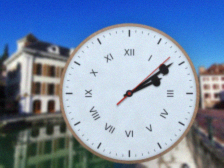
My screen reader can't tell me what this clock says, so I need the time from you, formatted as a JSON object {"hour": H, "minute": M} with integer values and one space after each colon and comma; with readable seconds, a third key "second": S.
{"hour": 2, "minute": 9, "second": 8}
